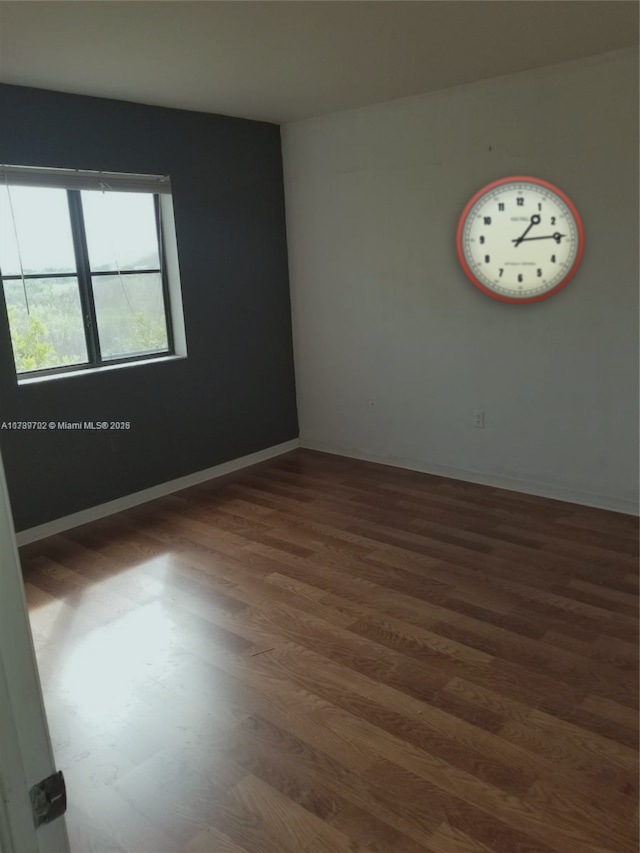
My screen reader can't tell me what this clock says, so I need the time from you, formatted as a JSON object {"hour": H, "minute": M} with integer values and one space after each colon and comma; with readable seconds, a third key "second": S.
{"hour": 1, "minute": 14}
